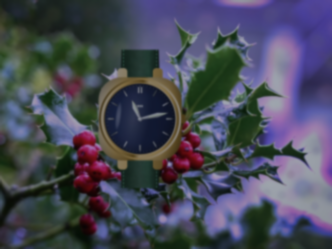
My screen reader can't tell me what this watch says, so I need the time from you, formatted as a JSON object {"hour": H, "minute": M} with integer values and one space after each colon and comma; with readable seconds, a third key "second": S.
{"hour": 11, "minute": 13}
